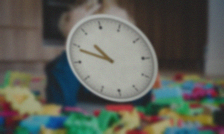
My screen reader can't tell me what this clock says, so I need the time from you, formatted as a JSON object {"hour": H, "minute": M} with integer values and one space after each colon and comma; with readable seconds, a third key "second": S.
{"hour": 10, "minute": 49}
